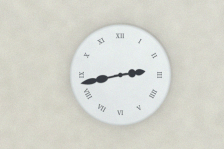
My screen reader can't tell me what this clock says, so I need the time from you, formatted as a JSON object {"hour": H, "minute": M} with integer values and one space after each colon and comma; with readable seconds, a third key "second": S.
{"hour": 2, "minute": 43}
